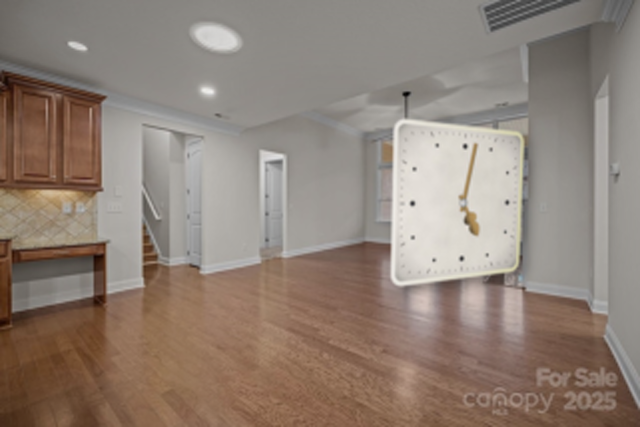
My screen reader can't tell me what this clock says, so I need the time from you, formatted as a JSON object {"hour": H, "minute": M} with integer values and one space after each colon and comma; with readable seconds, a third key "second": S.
{"hour": 5, "minute": 2}
